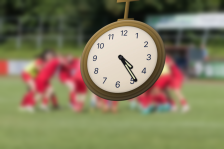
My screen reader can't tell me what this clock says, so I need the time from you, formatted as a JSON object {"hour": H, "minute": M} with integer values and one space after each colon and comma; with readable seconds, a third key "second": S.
{"hour": 4, "minute": 24}
